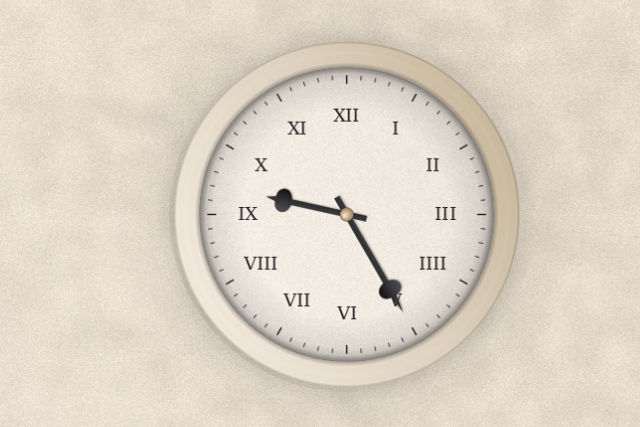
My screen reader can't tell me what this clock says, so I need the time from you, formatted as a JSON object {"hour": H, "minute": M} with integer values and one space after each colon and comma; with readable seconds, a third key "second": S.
{"hour": 9, "minute": 25}
